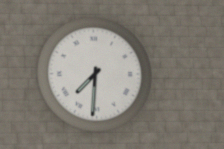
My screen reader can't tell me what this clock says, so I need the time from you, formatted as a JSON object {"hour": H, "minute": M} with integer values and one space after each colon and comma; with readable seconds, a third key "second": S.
{"hour": 7, "minute": 31}
